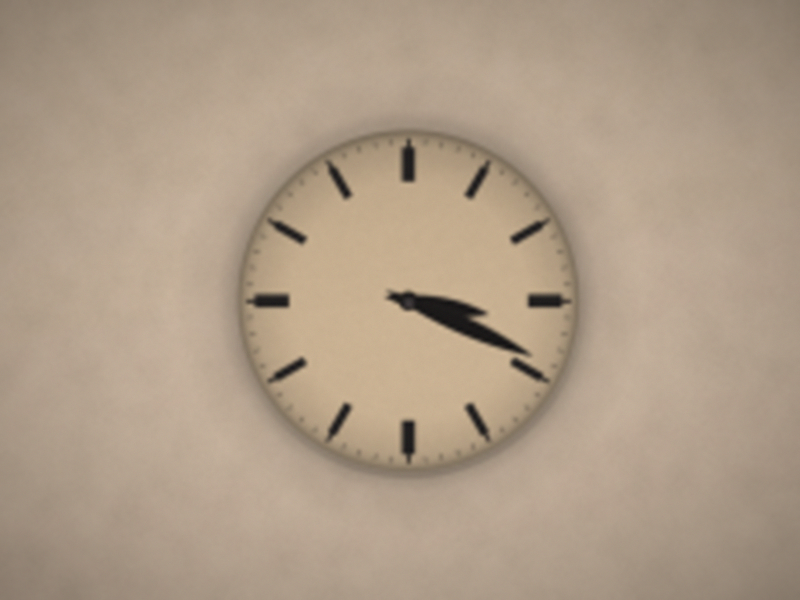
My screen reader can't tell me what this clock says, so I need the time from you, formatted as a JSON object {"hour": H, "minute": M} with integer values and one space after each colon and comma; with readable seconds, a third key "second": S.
{"hour": 3, "minute": 19}
